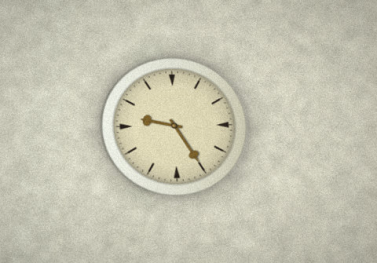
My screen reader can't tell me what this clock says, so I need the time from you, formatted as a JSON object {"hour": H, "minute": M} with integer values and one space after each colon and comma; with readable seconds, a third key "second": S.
{"hour": 9, "minute": 25}
